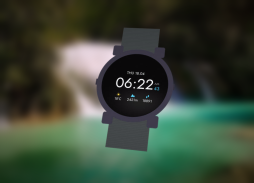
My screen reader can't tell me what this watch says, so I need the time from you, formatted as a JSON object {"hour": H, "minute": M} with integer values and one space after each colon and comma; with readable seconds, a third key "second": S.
{"hour": 6, "minute": 22}
